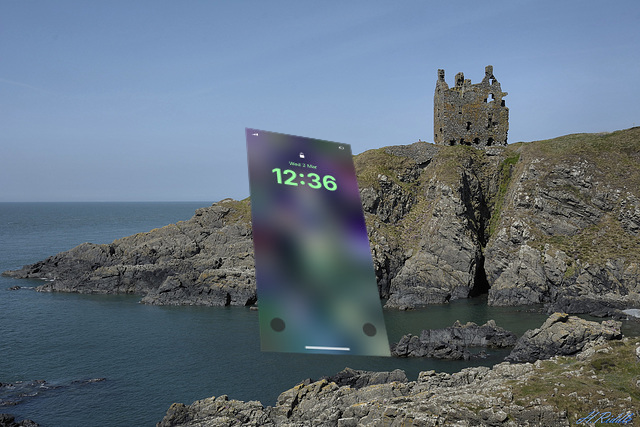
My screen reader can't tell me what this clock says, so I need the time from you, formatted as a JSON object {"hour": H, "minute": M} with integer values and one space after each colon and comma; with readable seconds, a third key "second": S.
{"hour": 12, "minute": 36}
